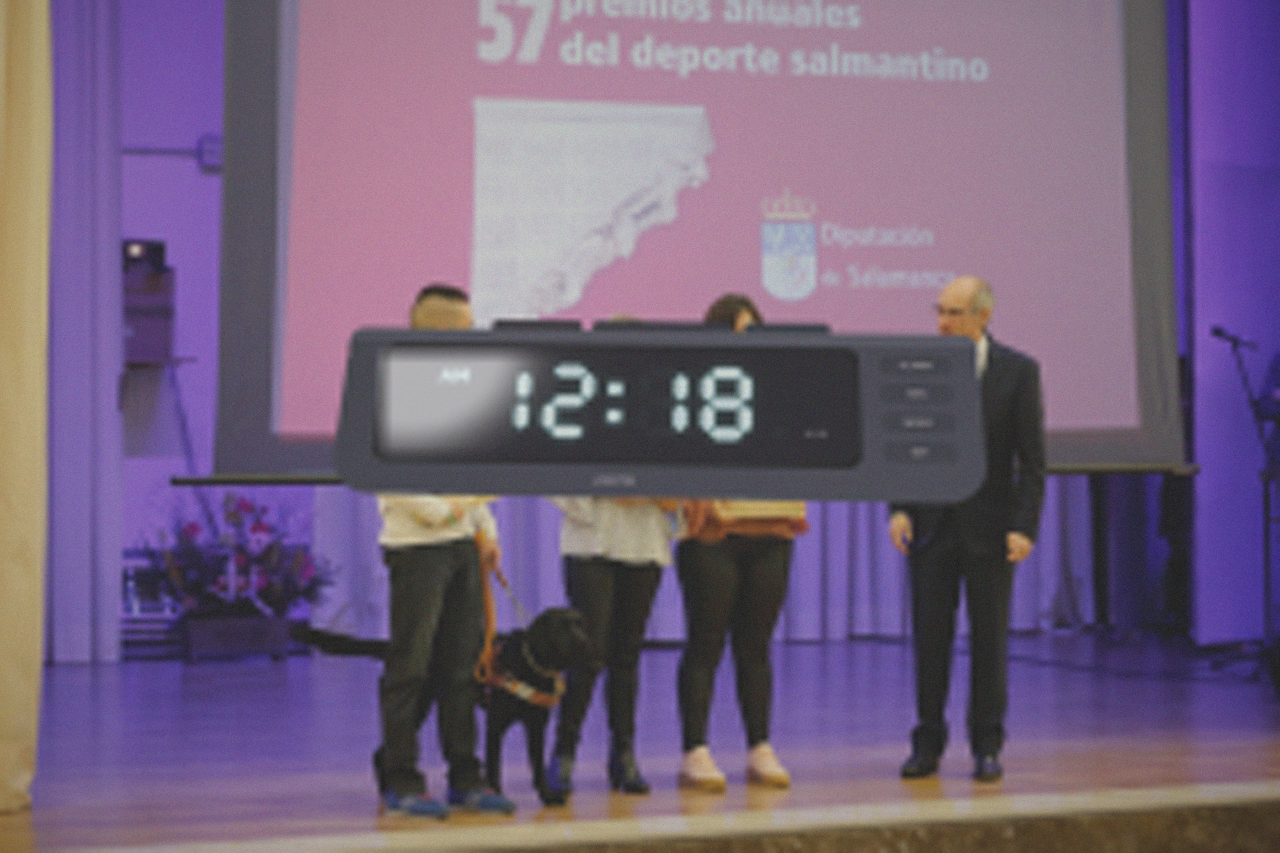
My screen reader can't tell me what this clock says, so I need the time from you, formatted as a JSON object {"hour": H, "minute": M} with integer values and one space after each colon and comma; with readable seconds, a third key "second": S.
{"hour": 12, "minute": 18}
